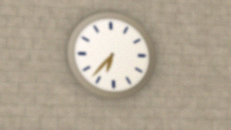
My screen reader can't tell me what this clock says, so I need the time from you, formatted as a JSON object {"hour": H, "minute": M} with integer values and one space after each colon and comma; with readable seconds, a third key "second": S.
{"hour": 6, "minute": 37}
